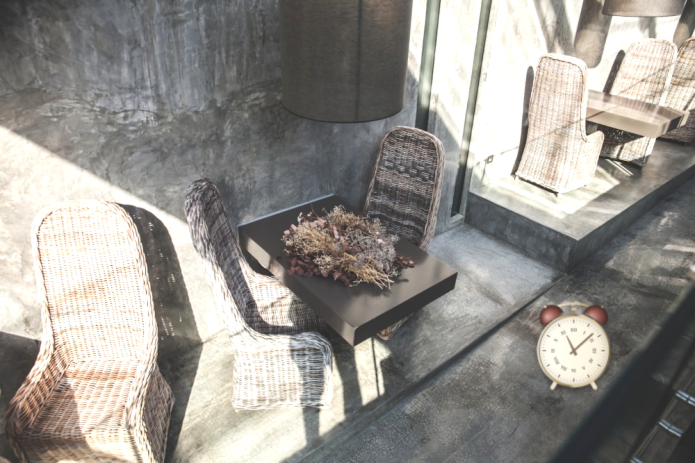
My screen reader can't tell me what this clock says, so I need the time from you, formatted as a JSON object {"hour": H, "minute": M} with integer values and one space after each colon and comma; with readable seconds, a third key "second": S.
{"hour": 11, "minute": 8}
